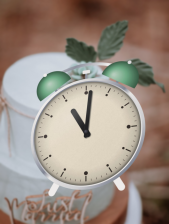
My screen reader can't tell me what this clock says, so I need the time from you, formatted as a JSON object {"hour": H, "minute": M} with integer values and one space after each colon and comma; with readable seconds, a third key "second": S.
{"hour": 11, "minute": 1}
